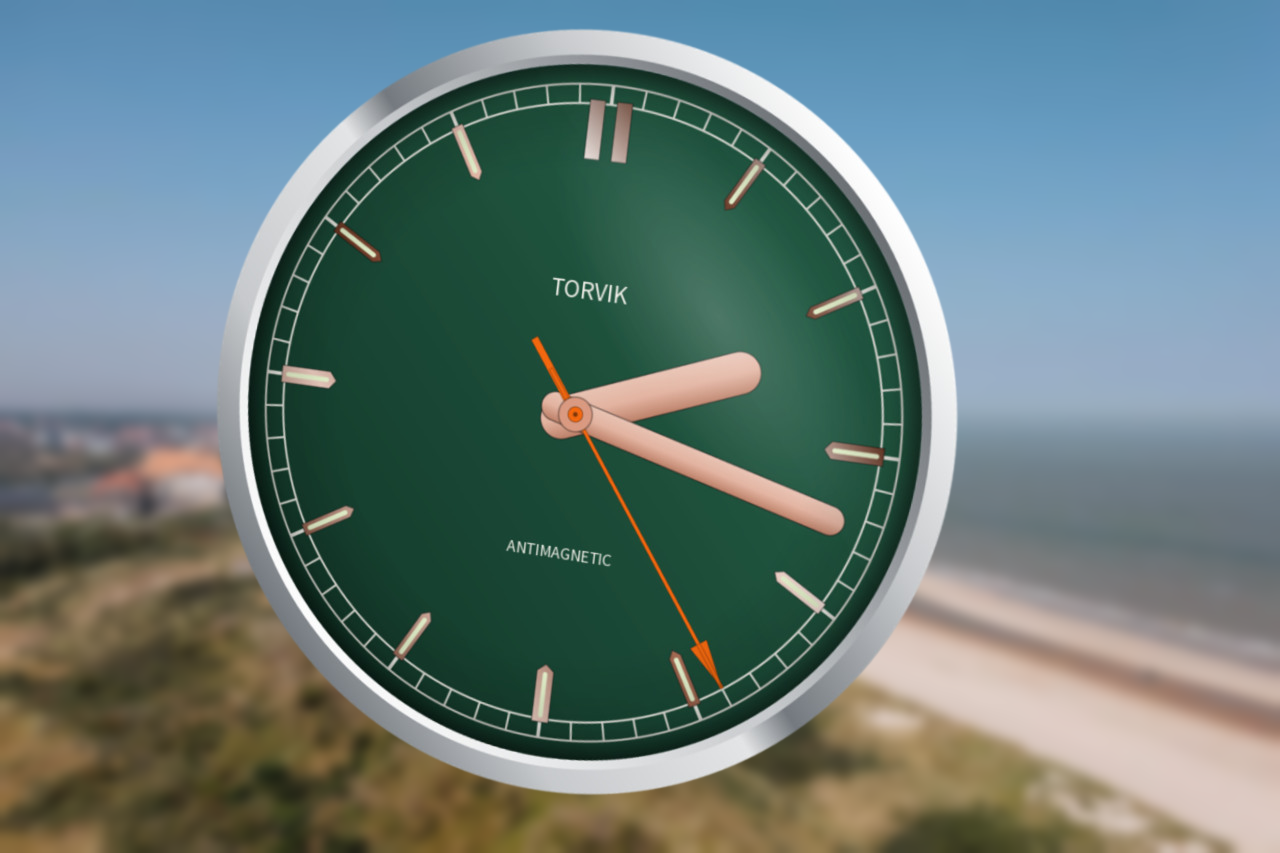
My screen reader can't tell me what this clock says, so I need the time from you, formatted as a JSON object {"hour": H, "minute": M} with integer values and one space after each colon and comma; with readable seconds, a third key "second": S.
{"hour": 2, "minute": 17, "second": 24}
